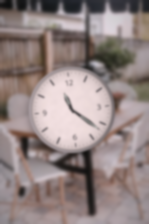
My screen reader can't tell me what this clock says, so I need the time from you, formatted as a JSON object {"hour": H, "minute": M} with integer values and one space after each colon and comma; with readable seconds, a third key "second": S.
{"hour": 11, "minute": 22}
